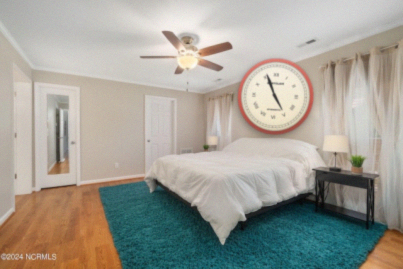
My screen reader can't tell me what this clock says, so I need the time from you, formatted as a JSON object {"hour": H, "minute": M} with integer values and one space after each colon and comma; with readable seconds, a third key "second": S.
{"hour": 4, "minute": 56}
